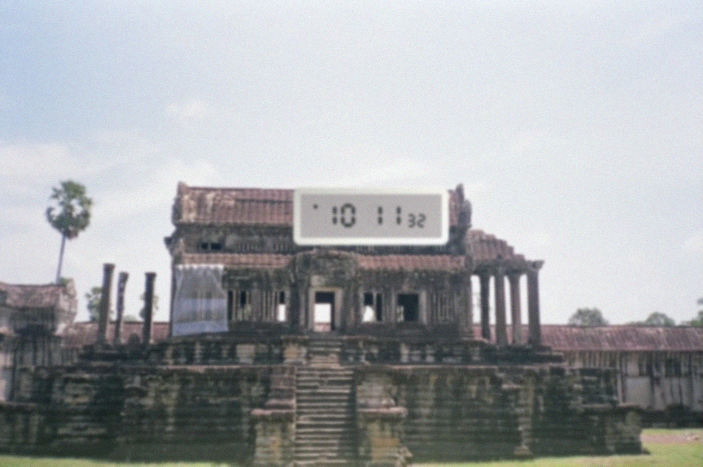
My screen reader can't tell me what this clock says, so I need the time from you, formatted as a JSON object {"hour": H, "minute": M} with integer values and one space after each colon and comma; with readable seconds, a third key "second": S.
{"hour": 10, "minute": 11, "second": 32}
